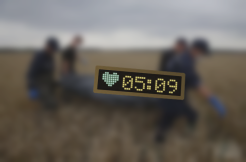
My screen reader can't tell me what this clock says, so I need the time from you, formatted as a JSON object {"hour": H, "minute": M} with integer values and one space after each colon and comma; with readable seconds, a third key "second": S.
{"hour": 5, "minute": 9}
